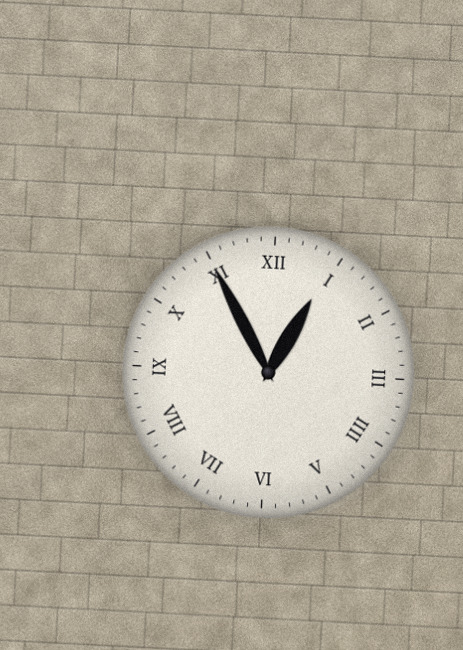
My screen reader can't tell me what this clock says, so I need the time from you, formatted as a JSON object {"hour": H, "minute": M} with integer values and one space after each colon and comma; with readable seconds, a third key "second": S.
{"hour": 12, "minute": 55}
